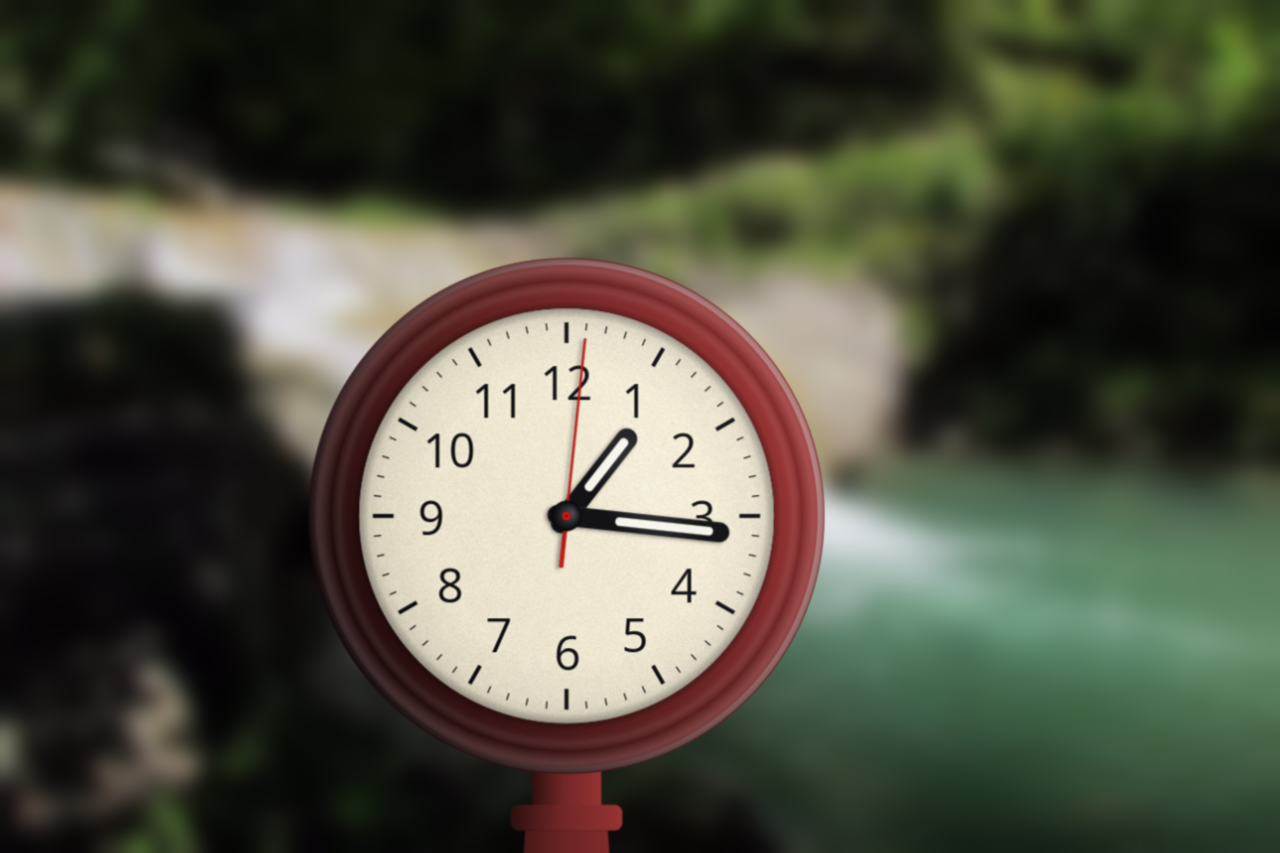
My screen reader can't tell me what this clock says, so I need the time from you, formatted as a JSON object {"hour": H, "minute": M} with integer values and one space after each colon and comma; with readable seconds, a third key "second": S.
{"hour": 1, "minute": 16, "second": 1}
